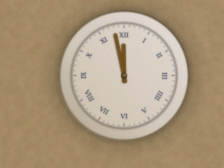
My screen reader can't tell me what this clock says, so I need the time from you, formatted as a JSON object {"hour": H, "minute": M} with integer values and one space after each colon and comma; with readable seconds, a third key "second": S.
{"hour": 11, "minute": 58}
